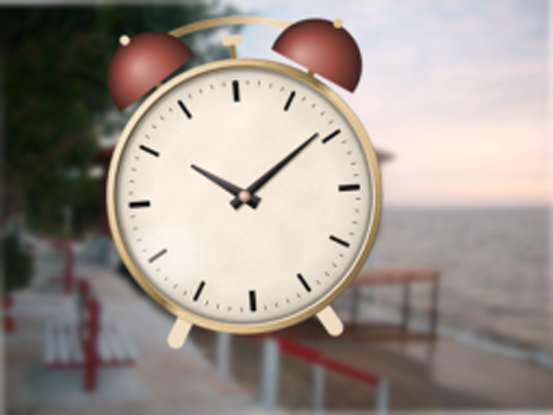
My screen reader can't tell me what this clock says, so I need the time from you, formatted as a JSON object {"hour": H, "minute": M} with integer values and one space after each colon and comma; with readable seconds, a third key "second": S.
{"hour": 10, "minute": 9}
